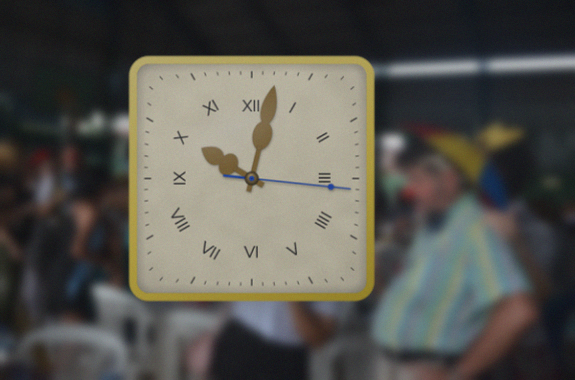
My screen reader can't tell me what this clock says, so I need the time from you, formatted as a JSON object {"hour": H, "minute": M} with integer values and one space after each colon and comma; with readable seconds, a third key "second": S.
{"hour": 10, "minute": 2, "second": 16}
